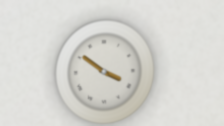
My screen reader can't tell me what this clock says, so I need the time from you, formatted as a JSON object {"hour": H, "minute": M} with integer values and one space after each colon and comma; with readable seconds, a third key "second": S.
{"hour": 3, "minute": 51}
